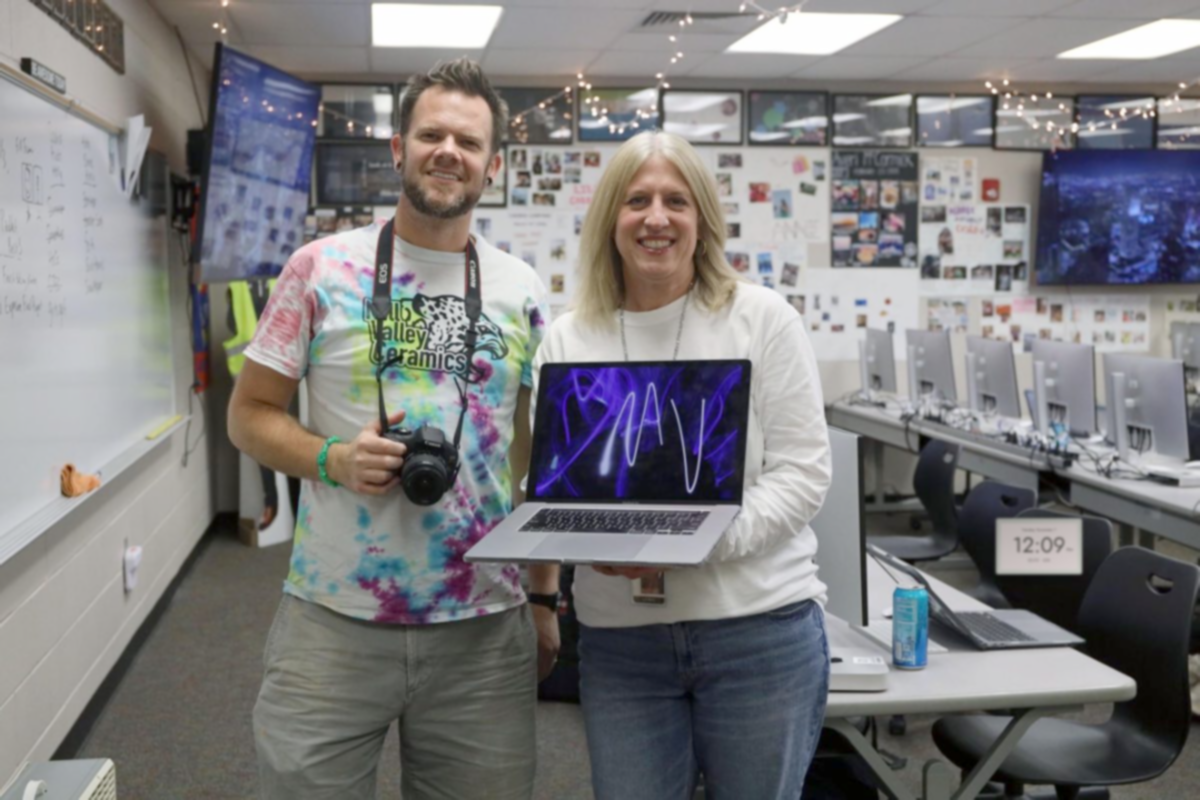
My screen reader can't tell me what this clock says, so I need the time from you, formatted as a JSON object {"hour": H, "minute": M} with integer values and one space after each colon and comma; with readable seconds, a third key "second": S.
{"hour": 12, "minute": 9}
